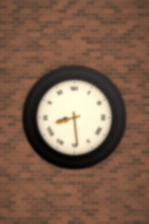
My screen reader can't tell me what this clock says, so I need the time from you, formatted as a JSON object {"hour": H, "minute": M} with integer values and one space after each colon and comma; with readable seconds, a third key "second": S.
{"hour": 8, "minute": 29}
